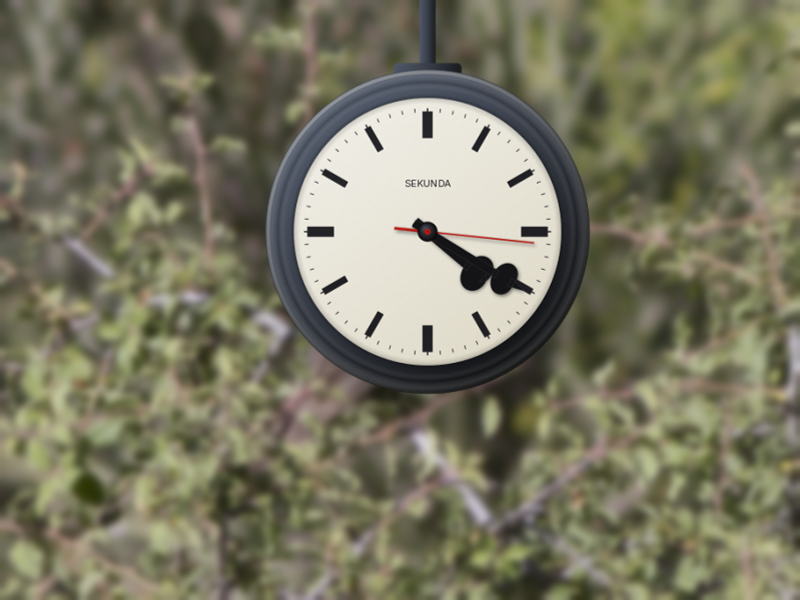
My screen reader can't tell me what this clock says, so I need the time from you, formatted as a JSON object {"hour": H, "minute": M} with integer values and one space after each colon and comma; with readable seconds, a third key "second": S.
{"hour": 4, "minute": 20, "second": 16}
